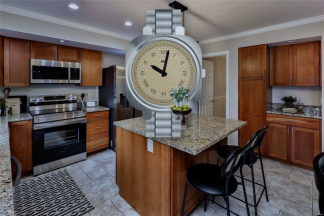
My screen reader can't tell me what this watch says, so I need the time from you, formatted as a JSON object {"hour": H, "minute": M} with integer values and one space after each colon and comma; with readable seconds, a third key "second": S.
{"hour": 10, "minute": 2}
